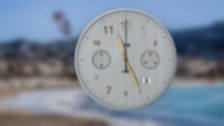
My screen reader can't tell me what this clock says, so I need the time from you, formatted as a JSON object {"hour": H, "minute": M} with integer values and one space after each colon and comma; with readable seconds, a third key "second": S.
{"hour": 11, "minute": 26}
